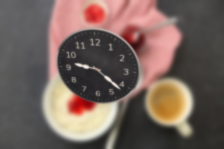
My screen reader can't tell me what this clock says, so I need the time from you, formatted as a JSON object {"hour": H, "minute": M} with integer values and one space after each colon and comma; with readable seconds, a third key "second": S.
{"hour": 9, "minute": 22}
